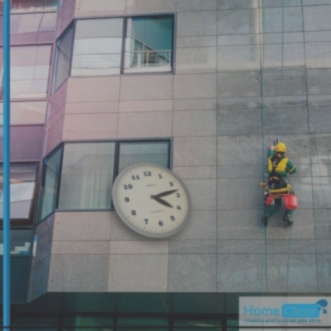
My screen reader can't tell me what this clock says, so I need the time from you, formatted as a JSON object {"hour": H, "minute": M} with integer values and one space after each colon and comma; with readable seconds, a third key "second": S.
{"hour": 4, "minute": 13}
